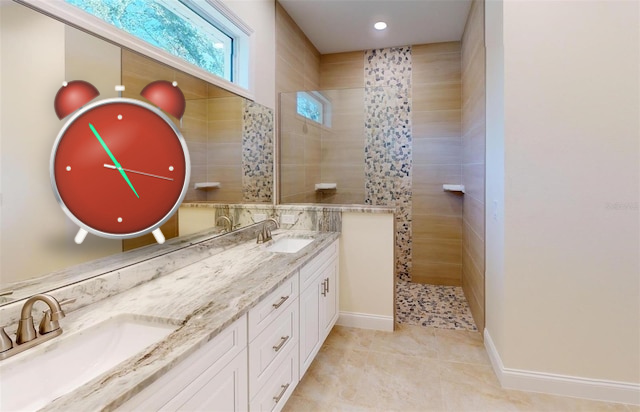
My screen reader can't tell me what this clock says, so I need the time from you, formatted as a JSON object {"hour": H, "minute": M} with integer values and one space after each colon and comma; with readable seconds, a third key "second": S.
{"hour": 4, "minute": 54, "second": 17}
